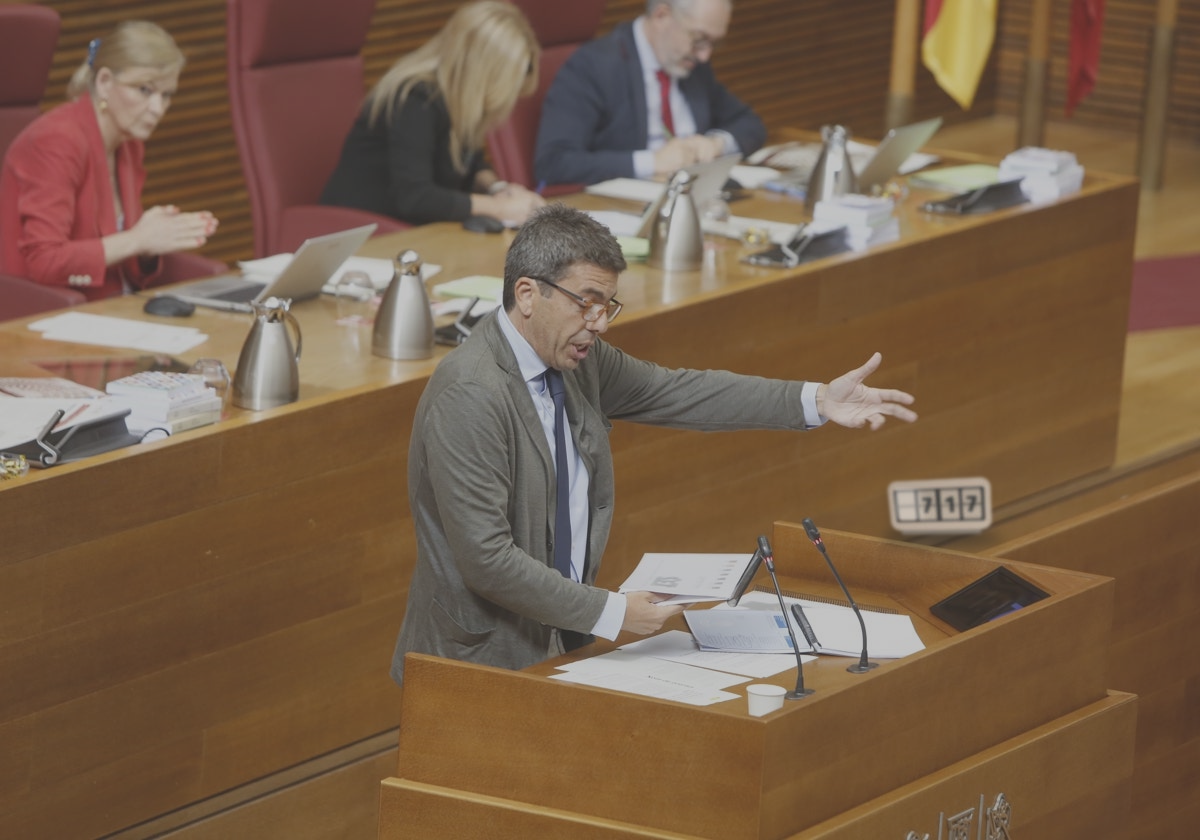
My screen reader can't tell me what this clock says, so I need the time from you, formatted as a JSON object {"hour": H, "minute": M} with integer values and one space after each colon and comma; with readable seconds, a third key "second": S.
{"hour": 7, "minute": 17}
